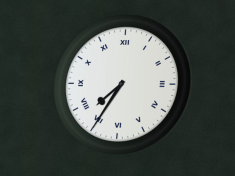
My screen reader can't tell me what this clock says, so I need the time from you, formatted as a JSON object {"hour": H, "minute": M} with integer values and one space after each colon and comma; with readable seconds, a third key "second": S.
{"hour": 7, "minute": 35}
